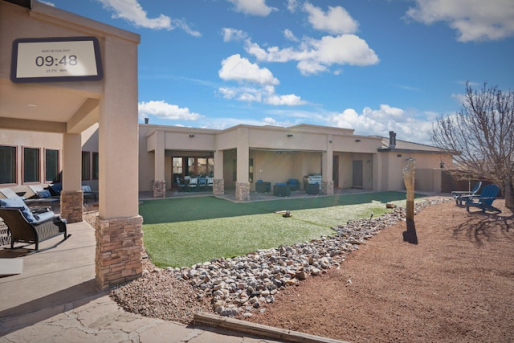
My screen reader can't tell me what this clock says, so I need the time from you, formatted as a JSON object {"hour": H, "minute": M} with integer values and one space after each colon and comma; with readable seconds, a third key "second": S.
{"hour": 9, "minute": 48}
